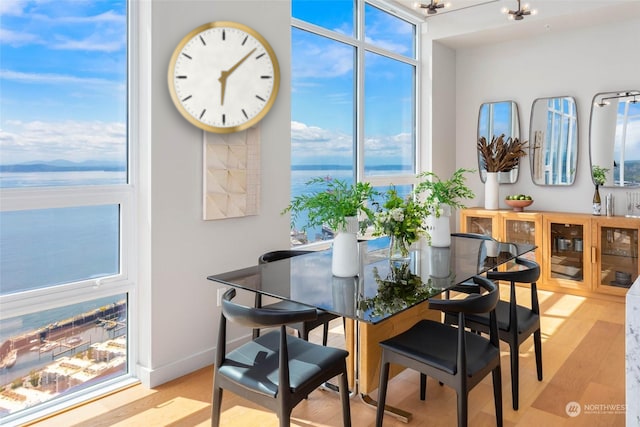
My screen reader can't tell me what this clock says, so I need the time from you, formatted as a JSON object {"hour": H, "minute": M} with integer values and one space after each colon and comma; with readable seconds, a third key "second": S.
{"hour": 6, "minute": 8}
